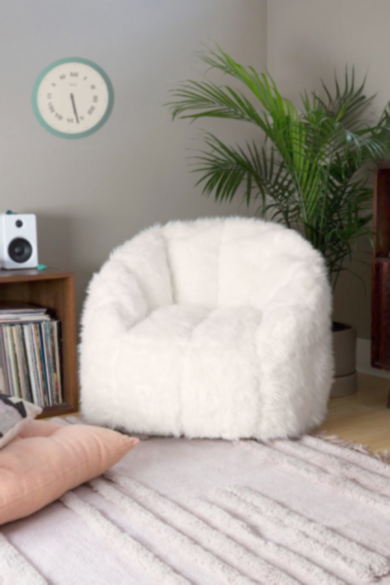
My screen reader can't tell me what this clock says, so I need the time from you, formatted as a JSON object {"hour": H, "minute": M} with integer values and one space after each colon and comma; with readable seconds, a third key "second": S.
{"hour": 5, "minute": 27}
